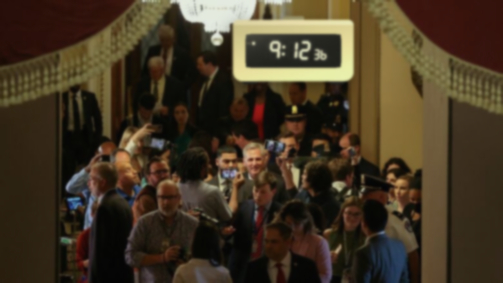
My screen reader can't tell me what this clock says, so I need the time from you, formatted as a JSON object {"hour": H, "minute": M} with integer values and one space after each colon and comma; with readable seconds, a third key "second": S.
{"hour": 9, "minute": 12}
